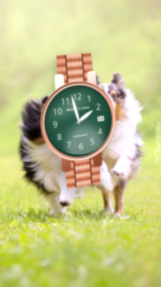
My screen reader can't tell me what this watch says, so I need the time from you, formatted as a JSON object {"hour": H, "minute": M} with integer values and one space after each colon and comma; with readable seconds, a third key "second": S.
{"hour": 1, "minute": 58}
